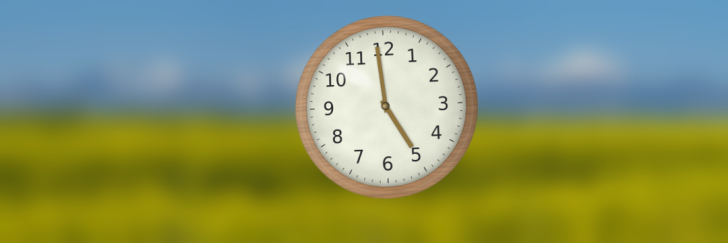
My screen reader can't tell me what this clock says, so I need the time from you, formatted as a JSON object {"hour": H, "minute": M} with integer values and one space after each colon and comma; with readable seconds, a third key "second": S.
{"hour": 4, "minute": 59}
